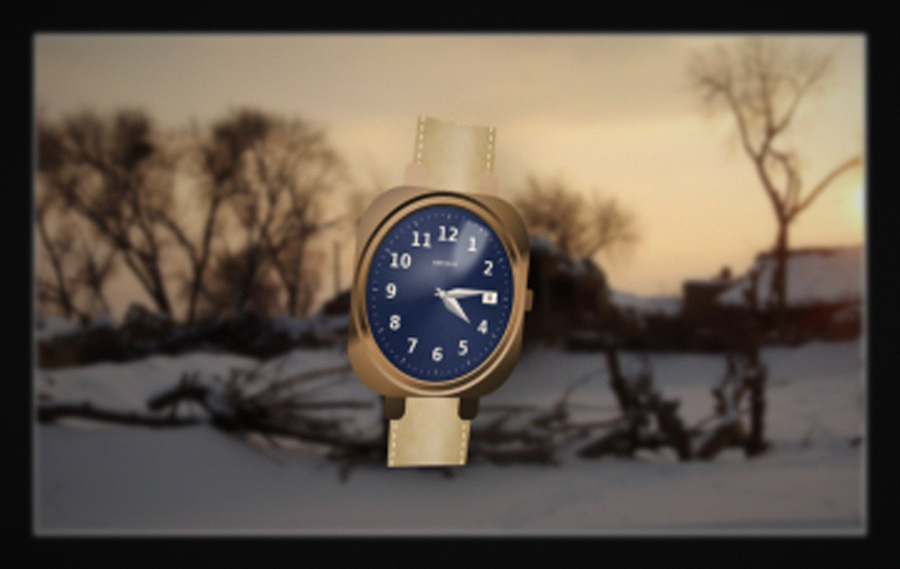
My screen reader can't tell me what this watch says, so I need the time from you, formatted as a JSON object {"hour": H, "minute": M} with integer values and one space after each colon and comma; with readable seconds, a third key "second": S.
{"hour": 4, "minute": 14}
